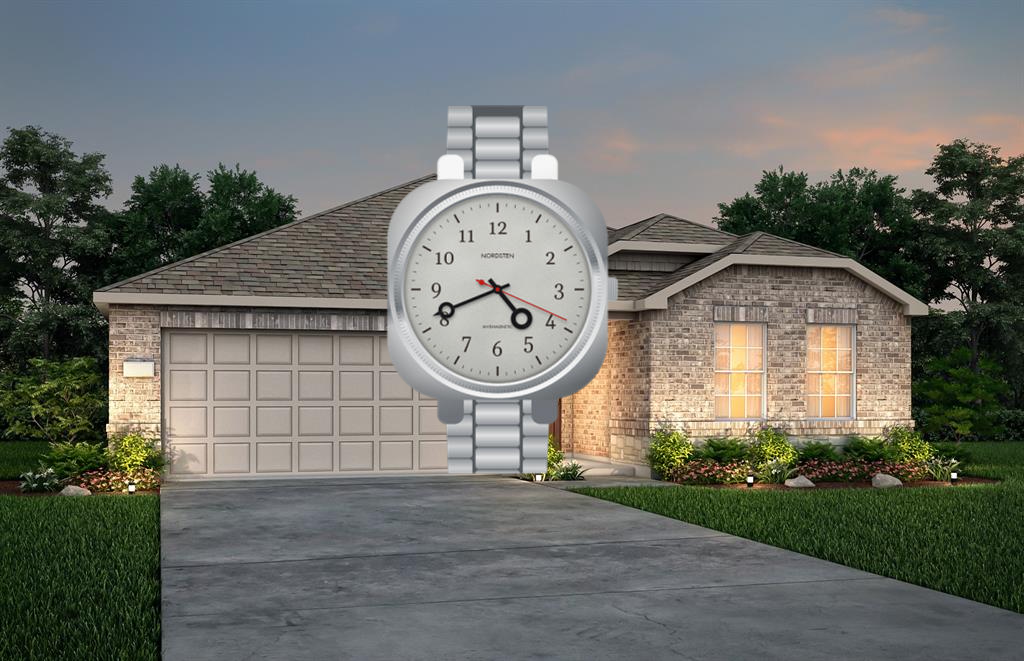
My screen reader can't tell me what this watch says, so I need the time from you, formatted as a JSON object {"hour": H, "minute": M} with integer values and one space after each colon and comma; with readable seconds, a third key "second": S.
{"hour": 4, "minute": 41, "second": 19}
